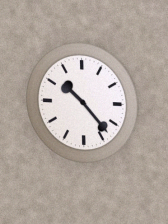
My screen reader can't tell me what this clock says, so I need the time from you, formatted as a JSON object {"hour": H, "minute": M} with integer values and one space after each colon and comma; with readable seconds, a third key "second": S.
{"hour": 10, "minute": 23}
